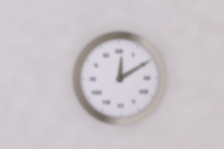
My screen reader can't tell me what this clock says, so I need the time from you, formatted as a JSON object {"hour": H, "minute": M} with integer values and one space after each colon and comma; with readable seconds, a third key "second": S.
{"hour": 12, "minute": 10}
